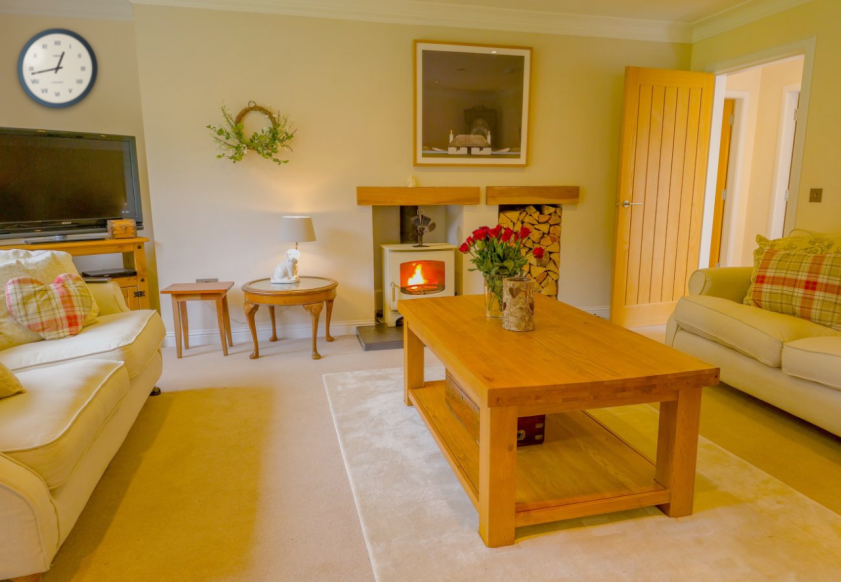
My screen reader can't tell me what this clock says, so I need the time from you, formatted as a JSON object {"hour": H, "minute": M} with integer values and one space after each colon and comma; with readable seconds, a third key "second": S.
{"hour": 12, "minute": 43}
